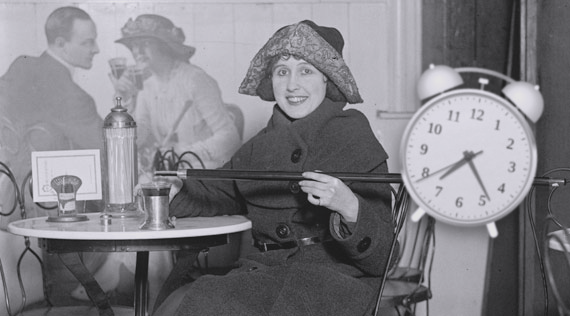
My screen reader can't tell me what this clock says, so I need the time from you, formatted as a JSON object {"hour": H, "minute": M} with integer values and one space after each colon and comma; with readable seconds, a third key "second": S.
{"hour": 7, "minute": 23, "second": 39}
